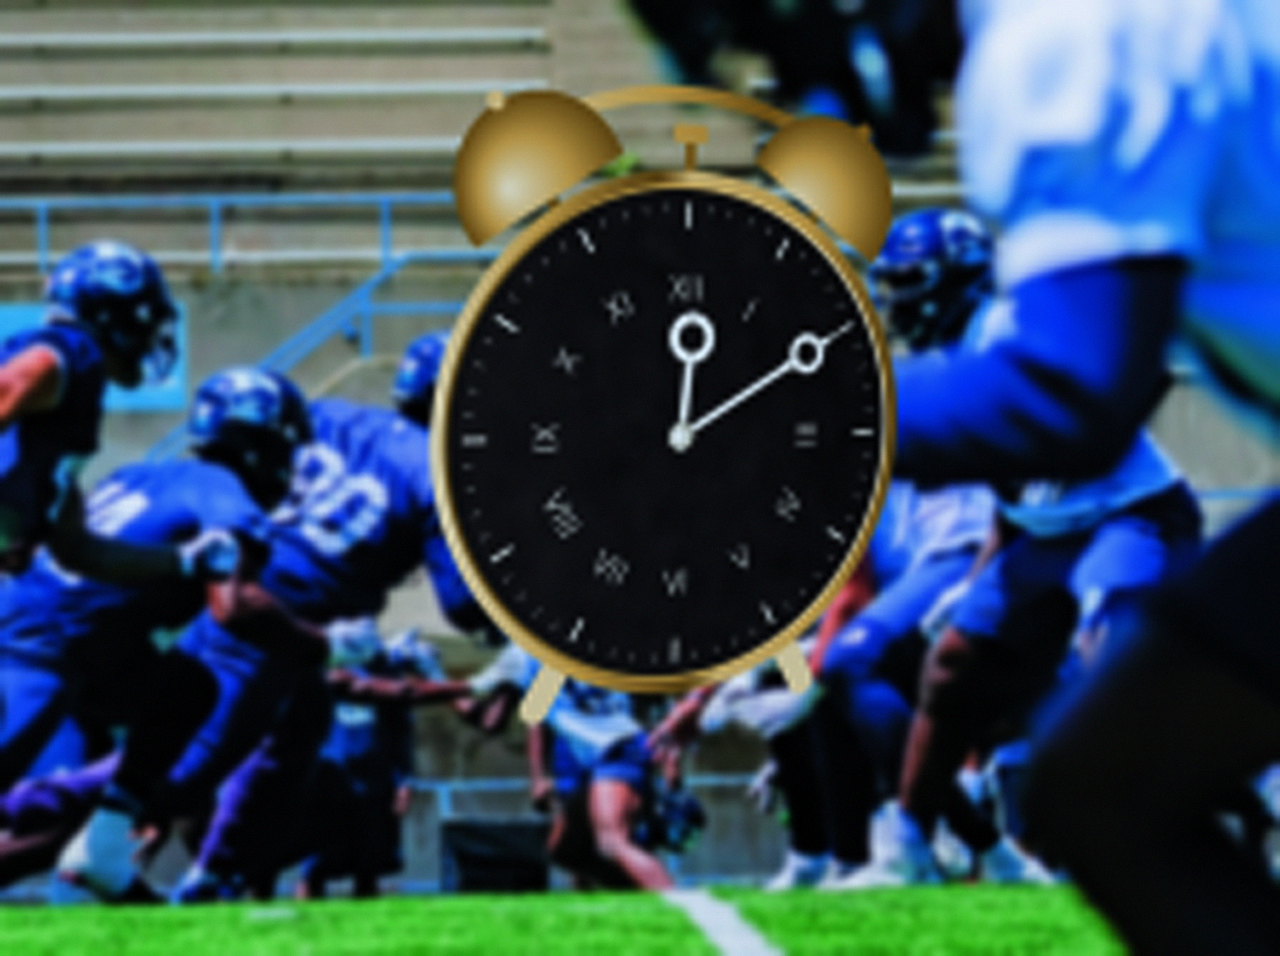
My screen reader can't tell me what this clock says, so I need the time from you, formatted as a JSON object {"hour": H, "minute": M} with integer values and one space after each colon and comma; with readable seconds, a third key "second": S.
{"hour": 12, "minute": 10}
